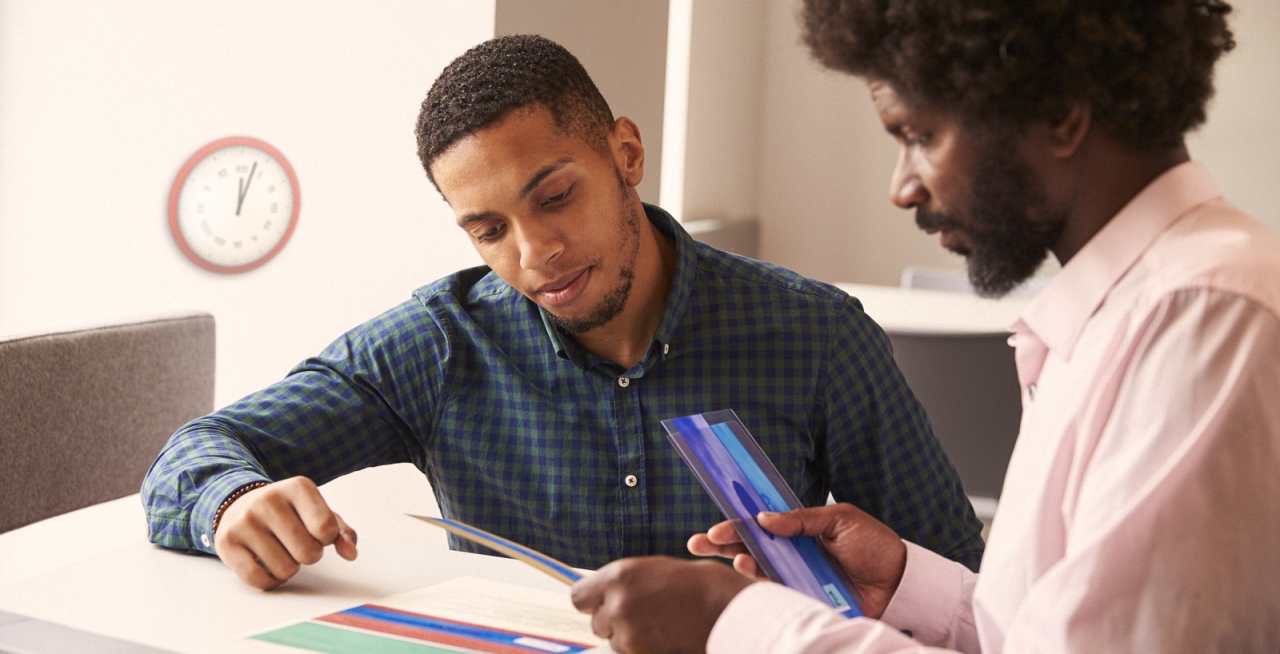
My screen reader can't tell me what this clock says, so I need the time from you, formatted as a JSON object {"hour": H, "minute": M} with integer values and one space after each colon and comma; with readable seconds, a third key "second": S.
{"hour": 12, "minute": 3}
